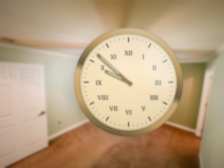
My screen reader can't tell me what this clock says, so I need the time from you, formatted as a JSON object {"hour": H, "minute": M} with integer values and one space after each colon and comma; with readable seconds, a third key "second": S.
{"hour": 9, "minute": 52}
